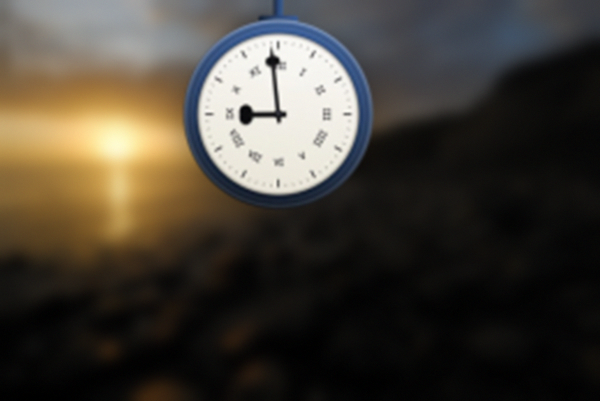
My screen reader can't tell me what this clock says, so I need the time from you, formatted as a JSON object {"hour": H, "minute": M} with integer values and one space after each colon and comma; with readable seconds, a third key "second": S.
{"hour": 8, "minute": 59}
